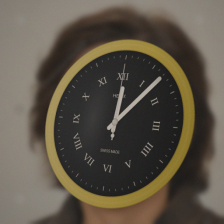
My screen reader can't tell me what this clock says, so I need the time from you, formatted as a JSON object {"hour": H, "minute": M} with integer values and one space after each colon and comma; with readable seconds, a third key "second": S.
{"hour": 12, "minute": 7, "second": 0}
